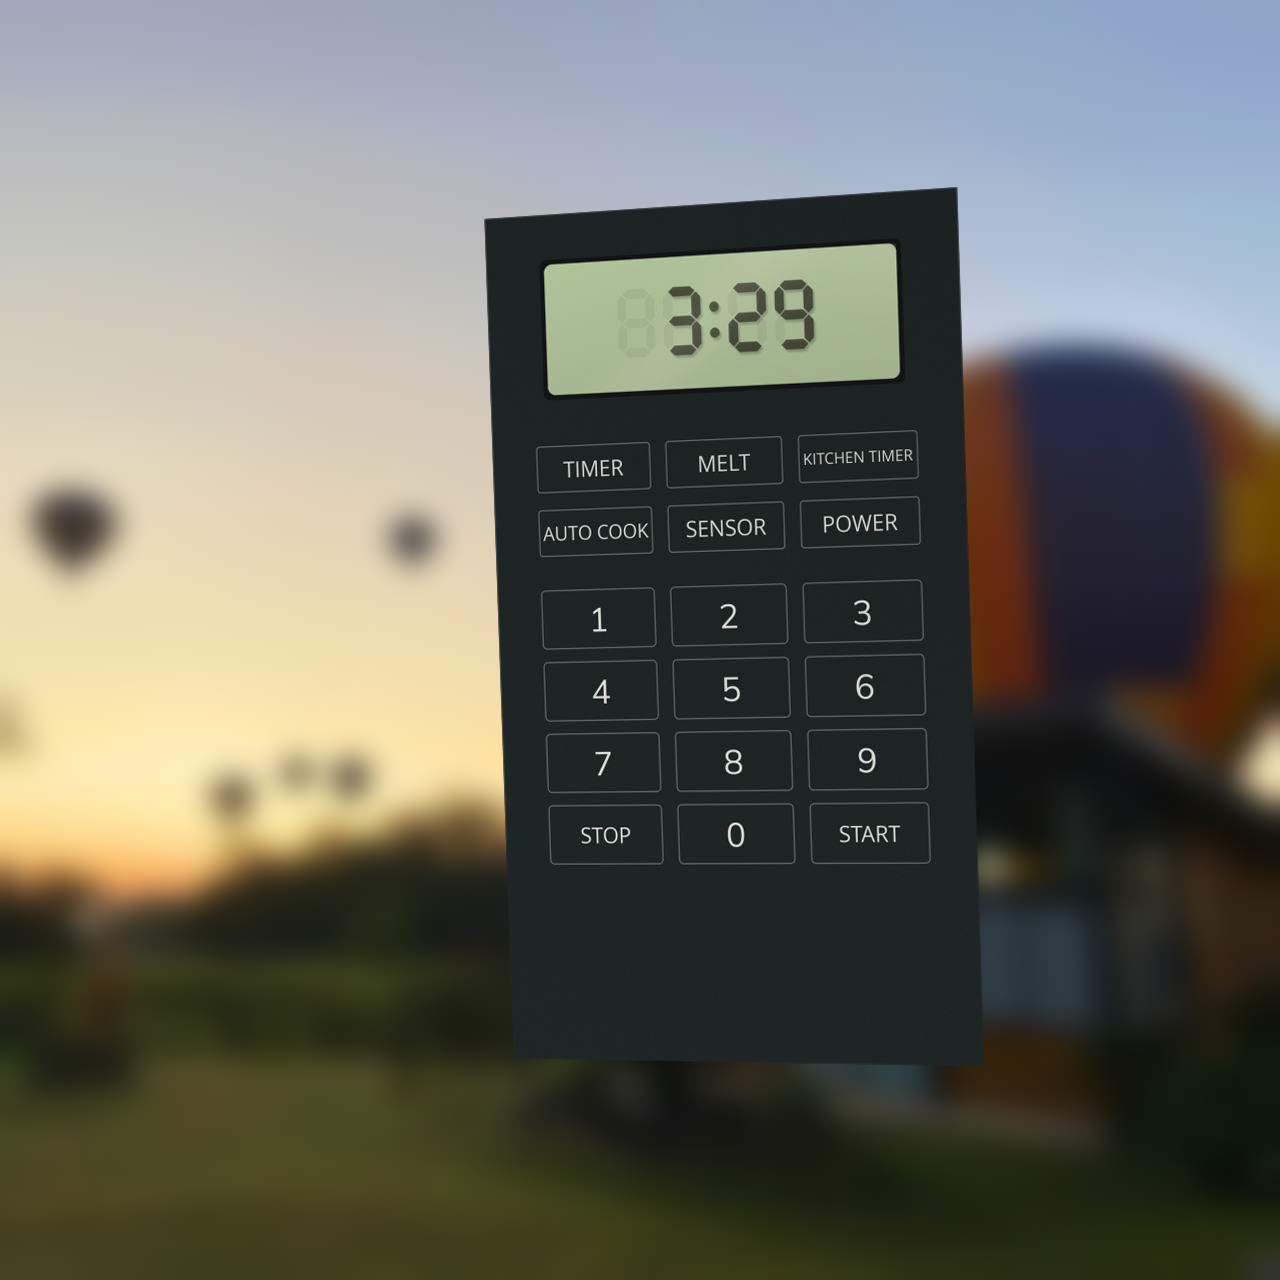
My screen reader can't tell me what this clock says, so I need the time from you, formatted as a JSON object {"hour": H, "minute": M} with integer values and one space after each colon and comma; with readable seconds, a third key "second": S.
{"hour": 3, "minute": 29}
